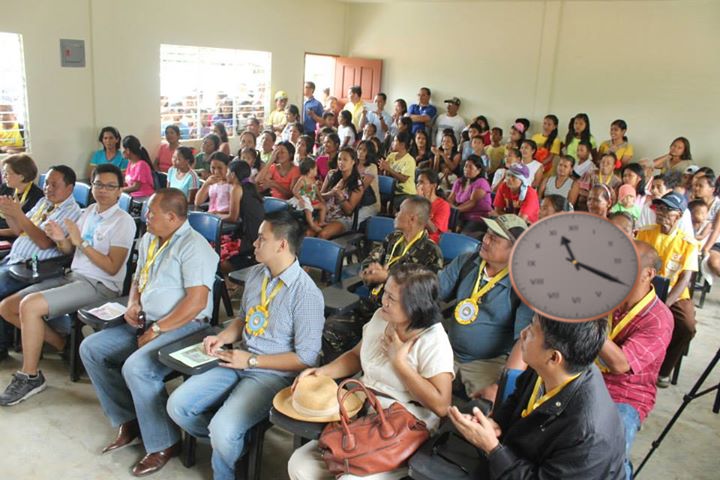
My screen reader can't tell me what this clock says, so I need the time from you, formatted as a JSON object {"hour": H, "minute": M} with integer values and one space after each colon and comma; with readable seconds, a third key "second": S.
{"hour": 11, "minute": 20}
